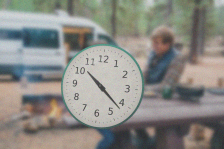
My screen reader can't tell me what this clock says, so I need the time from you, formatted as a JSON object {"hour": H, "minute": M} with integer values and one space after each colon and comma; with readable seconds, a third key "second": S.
{"hour": 10, "minute": 22}
